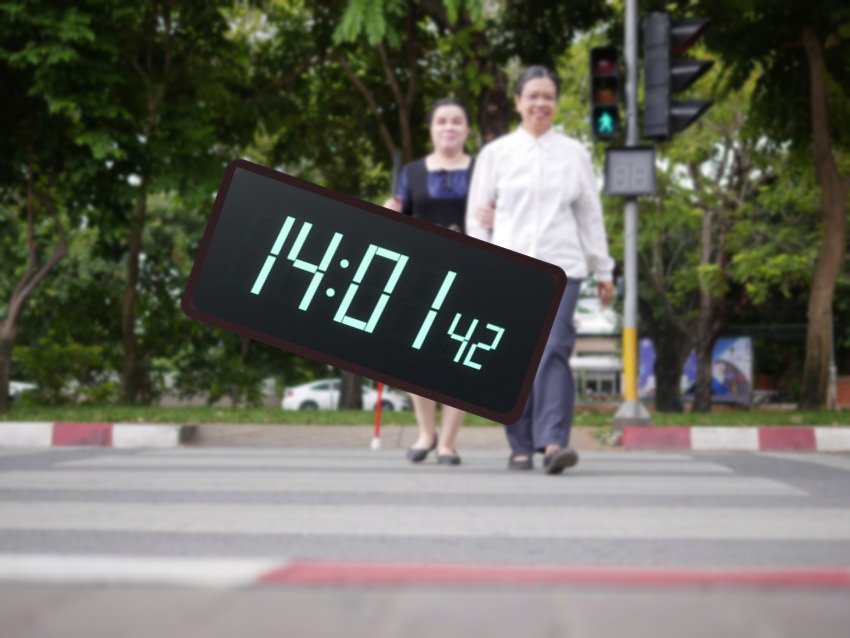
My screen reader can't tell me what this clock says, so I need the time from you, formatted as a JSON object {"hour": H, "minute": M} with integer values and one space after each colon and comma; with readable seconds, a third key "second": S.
{"hour": 14, "minute": 1, "second": 42}
